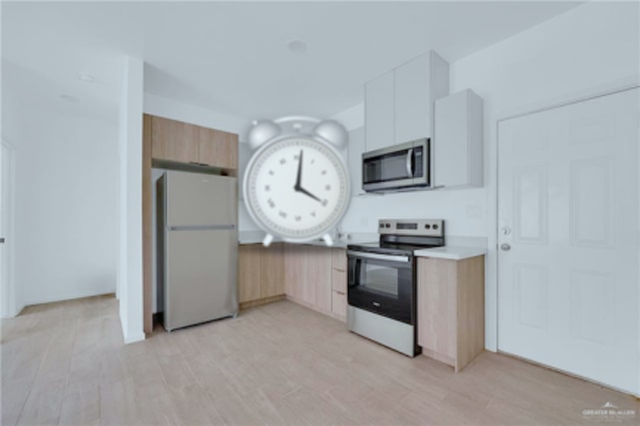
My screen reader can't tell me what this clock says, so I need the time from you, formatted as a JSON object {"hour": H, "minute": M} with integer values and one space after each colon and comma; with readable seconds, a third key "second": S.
{"hour": 4, "minute": 1}
